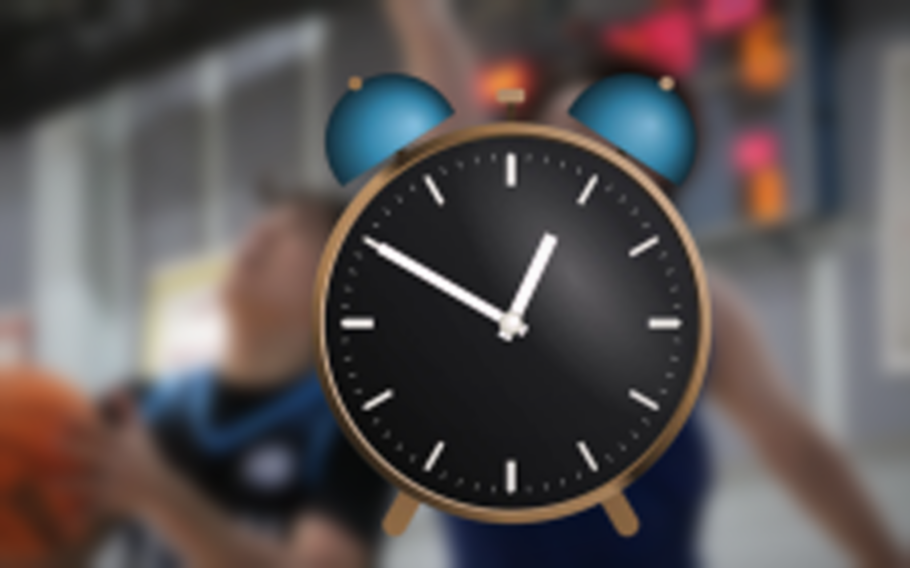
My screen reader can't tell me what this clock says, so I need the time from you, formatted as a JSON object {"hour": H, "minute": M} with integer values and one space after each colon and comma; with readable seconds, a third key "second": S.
{"hour": 12, "minute": 50}
